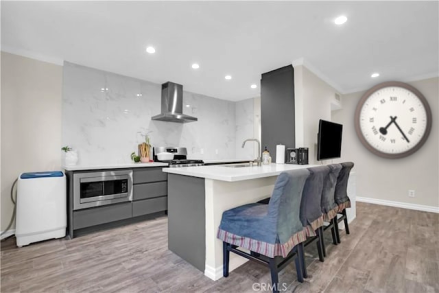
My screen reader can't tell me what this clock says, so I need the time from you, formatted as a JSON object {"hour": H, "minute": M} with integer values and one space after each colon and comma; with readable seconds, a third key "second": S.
{"hour": 7, "minute": 24}
